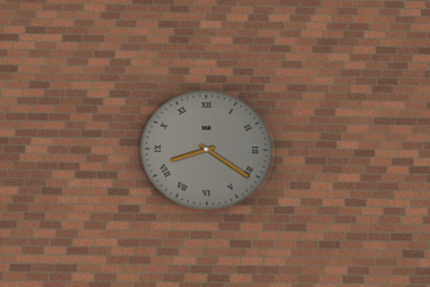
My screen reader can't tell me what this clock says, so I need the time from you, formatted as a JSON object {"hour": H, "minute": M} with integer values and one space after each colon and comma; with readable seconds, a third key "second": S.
{"hour": 8, "minute": 21}
